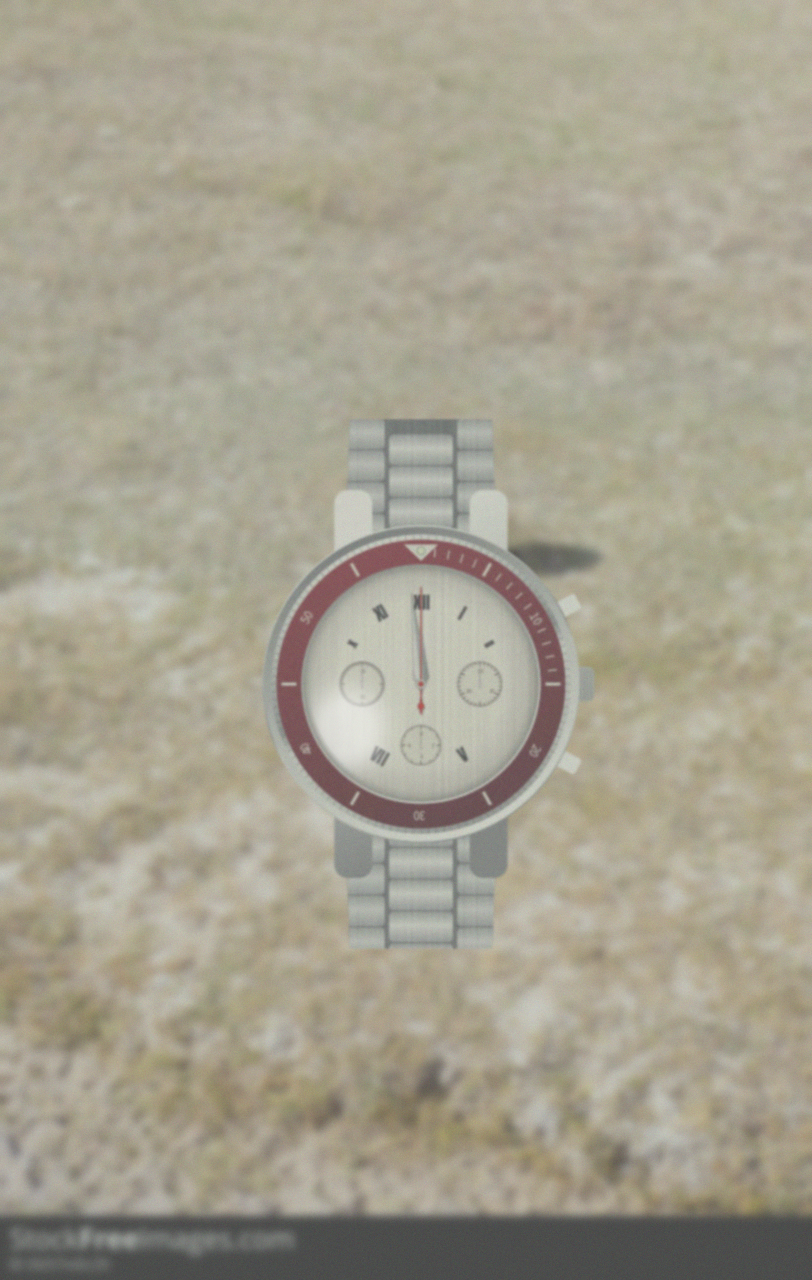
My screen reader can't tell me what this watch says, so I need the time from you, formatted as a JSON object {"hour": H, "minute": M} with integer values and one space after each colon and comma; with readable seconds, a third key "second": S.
{"hour": 11, "minute": 59}
